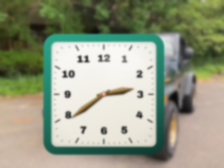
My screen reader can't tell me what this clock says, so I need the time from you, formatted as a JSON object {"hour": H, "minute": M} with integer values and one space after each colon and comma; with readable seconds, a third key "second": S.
{"hour": 2, "minute": 39}
